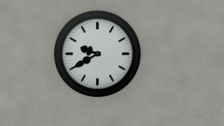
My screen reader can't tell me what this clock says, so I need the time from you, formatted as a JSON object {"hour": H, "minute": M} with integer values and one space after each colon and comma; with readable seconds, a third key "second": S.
{"hour": 9, "minute": 40}
